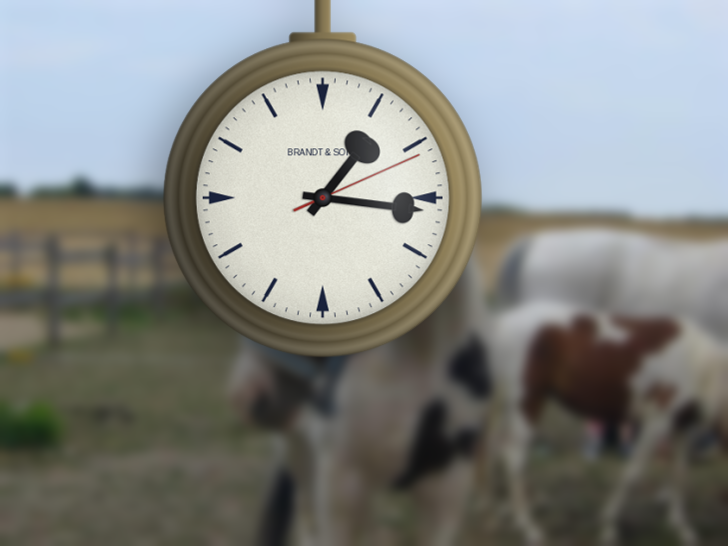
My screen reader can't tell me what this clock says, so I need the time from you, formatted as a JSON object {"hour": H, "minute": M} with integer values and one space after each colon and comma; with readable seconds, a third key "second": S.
{"hour": 1, "minute": 16, "second": 11}
